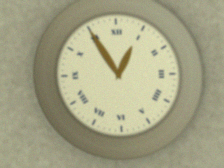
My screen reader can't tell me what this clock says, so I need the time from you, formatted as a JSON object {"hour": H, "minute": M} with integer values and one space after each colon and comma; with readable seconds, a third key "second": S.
{"hour": 12, "minute": 55}
